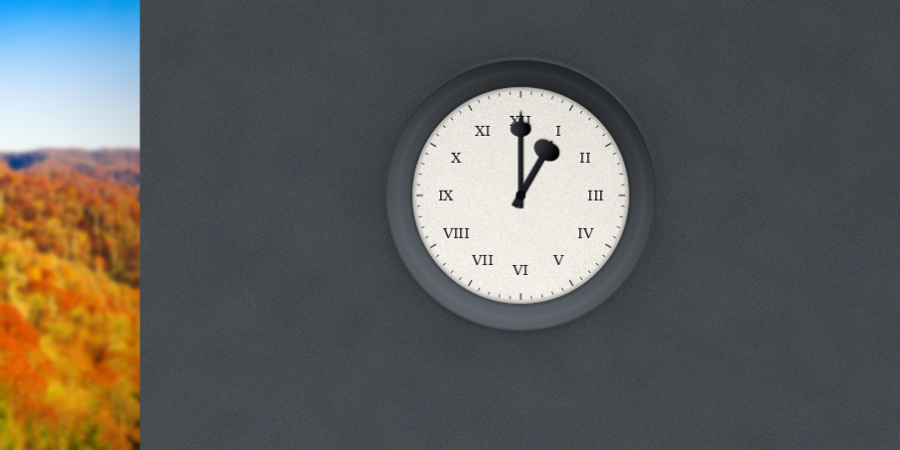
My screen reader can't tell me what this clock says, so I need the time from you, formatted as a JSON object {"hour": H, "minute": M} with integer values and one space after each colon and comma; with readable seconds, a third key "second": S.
{"hour": 1, "minute": 0}
